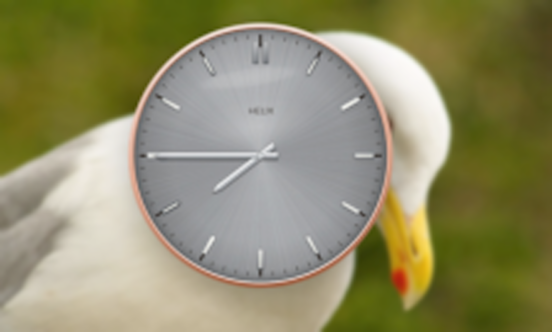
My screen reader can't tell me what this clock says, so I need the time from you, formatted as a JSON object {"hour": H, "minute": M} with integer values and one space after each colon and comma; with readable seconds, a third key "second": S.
{"hour": 7, "minute": 45}
